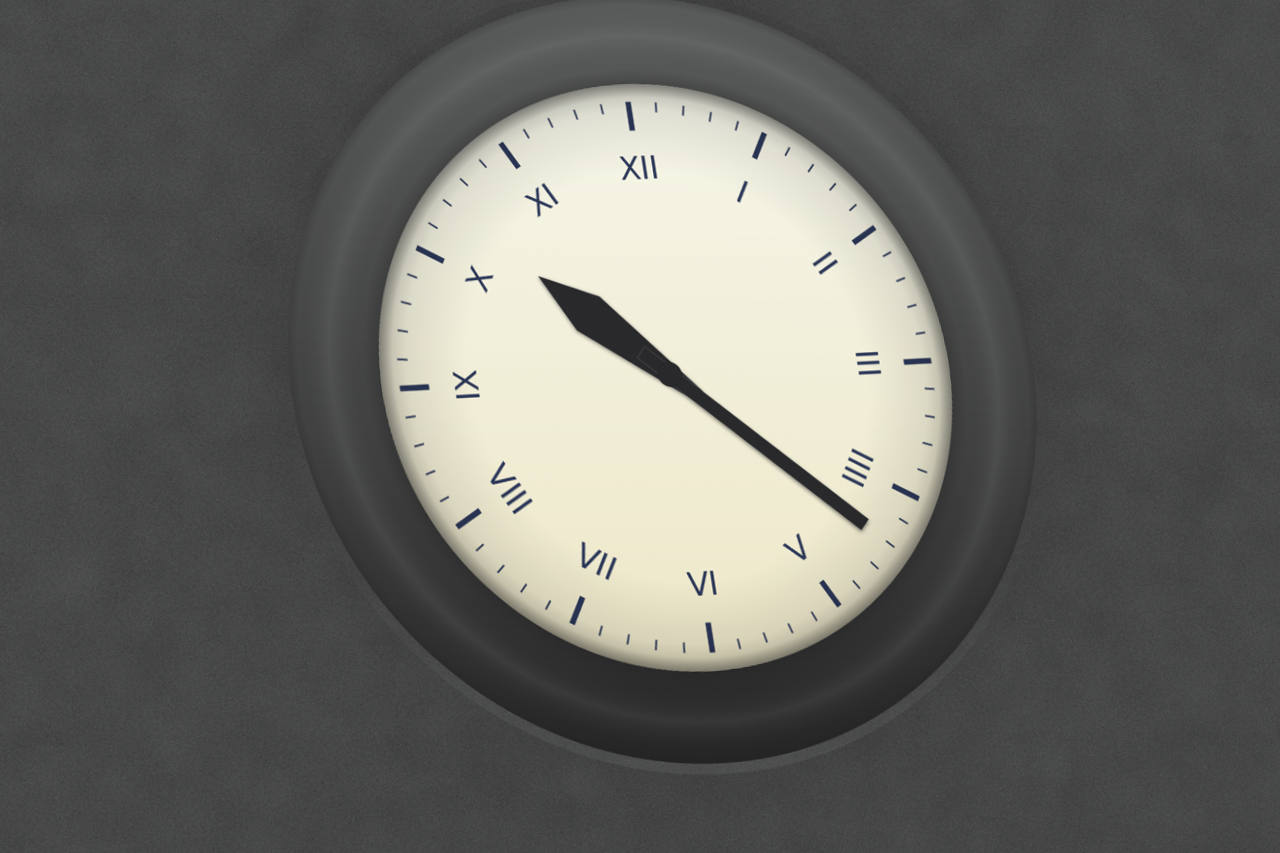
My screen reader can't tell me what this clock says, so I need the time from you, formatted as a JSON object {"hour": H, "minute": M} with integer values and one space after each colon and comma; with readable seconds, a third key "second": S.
{"hour": 10, "minute": 22}
